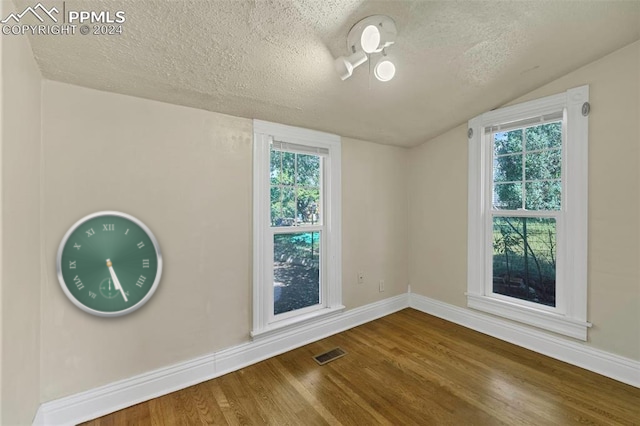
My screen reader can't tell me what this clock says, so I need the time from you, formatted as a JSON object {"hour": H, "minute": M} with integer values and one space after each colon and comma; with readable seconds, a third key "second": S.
{"hour": 5, "minute": 26}
